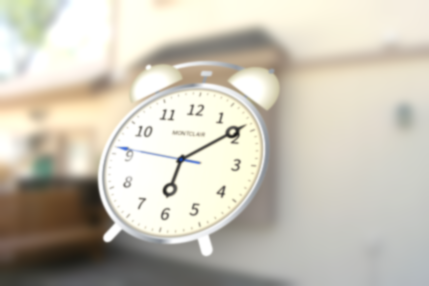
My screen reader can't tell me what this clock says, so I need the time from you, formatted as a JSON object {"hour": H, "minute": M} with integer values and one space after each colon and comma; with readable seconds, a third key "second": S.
{"hour": 6, "minute": 8, "second": 46}
